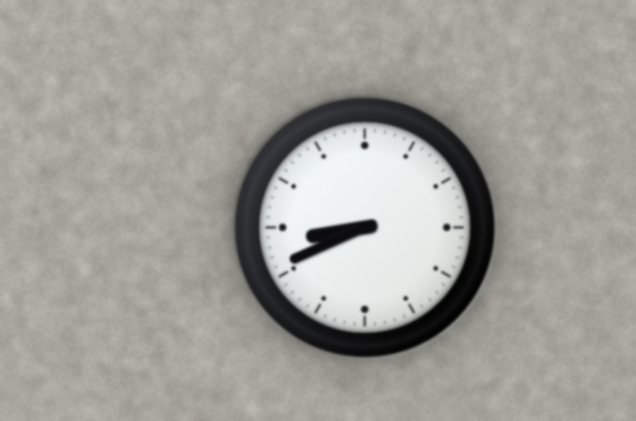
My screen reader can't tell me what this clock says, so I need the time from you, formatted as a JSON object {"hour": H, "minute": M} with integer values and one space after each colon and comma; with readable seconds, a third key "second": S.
{"hour": 8, "minute": 41}
